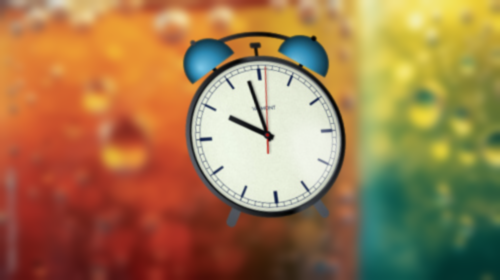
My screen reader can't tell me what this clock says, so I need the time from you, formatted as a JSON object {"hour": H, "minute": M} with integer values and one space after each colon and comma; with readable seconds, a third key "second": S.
{"hour": 9, "minute": 58, "second": 1}
